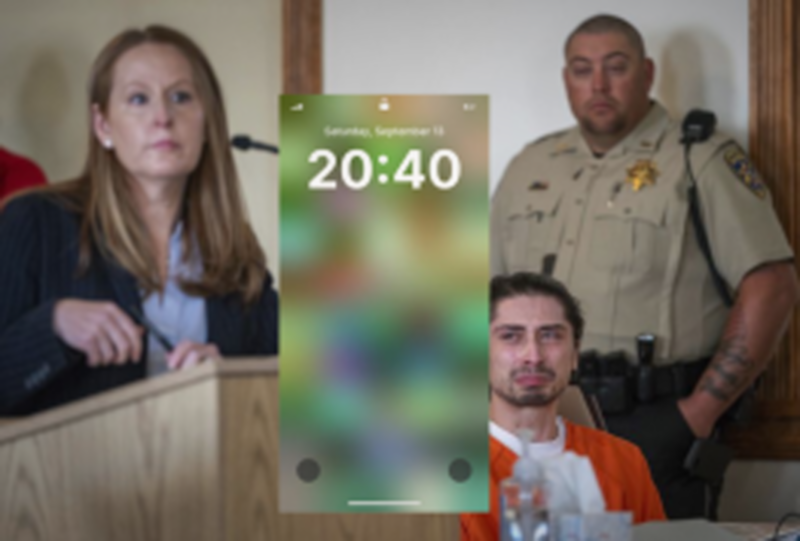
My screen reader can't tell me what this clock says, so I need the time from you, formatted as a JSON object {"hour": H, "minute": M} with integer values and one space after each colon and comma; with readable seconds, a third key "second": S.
{"hour": 20, "minute": 40}
